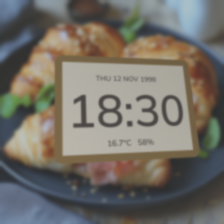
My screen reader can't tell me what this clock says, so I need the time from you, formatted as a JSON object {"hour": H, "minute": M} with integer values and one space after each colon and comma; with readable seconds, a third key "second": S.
{"hour": 18, "minute": 30}
